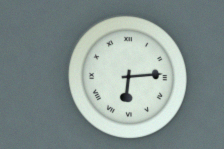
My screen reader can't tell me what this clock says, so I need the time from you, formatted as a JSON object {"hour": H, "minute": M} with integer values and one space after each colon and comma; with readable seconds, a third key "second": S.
{"hour": 6, "minute": 14}
